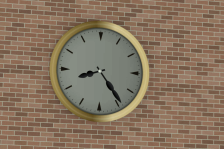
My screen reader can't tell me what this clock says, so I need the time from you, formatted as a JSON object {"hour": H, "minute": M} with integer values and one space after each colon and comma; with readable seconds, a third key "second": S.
{"hour": 8, "minute": 24}
